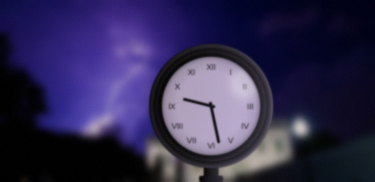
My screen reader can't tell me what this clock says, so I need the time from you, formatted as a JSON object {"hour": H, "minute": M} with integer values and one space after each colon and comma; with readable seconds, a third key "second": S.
{"hour": 9, "minute": 28}
